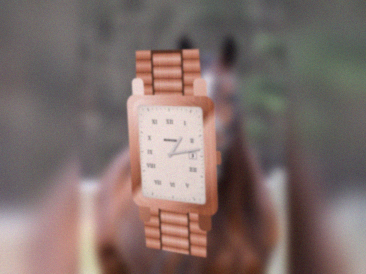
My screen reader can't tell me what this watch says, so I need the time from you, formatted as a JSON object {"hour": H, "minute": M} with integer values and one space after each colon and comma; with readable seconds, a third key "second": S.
{"hour": 1, "minute": 13}
